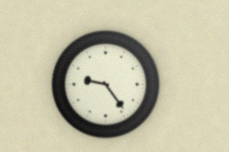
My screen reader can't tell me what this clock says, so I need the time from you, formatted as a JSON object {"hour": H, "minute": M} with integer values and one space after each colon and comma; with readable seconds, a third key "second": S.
{"hour": 9, "minute": 24}
